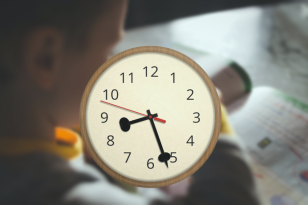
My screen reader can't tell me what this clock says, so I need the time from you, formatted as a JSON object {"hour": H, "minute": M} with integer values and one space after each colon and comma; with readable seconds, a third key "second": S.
{"hour": 8, "minute": 26, "second": 48}
